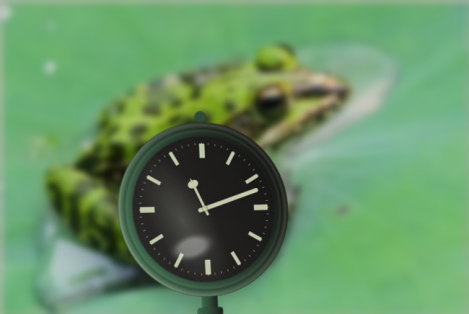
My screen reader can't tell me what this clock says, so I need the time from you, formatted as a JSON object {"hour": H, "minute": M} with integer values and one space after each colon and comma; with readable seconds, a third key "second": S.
{"hour": 11, "minute": 12}
